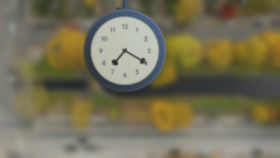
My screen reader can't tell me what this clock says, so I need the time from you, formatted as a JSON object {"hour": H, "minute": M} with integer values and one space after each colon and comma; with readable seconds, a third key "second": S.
{"hour": 7, "minute": 20}
